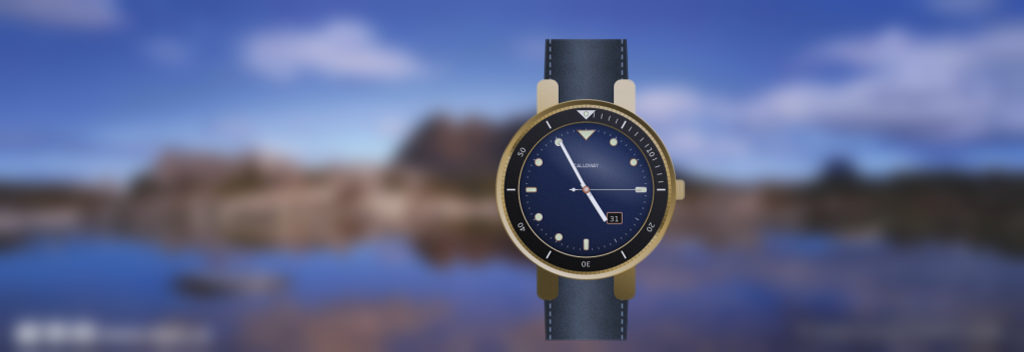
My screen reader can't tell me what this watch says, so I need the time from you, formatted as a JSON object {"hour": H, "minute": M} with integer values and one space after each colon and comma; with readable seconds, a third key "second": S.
{"hour": 4, "minute": 55, "second": 15}
